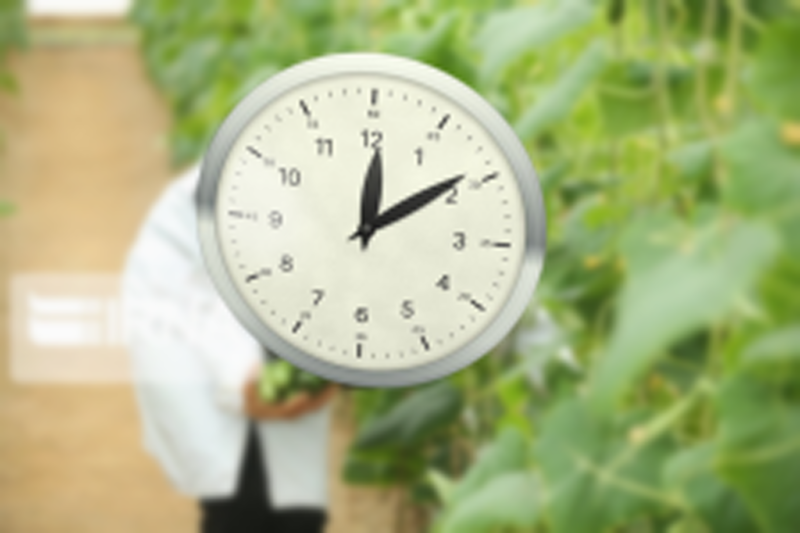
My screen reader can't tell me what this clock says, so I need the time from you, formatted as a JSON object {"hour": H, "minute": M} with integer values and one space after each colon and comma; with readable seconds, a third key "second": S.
{"hour": 12, "minute": 9}
